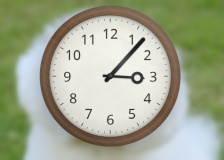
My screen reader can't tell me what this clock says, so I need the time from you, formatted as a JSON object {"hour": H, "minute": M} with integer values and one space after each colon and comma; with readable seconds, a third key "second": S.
{"hour": 3, "minute": 7}
